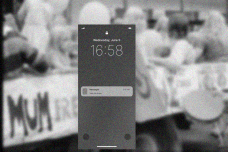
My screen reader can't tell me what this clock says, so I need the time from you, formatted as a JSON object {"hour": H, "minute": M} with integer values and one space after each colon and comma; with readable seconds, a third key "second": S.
{"hour": 16, "minute": 58}
